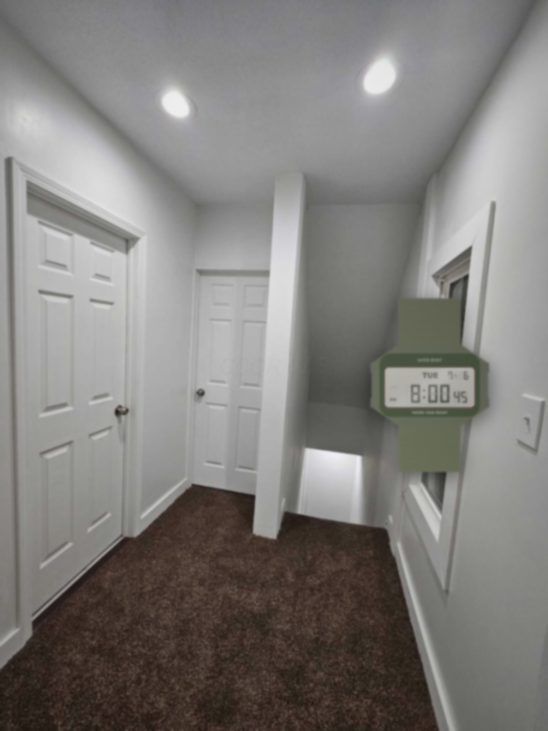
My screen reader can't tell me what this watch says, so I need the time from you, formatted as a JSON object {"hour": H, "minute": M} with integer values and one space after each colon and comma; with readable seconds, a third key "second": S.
{"hour": 8, "minute": 0, "second": 45}
